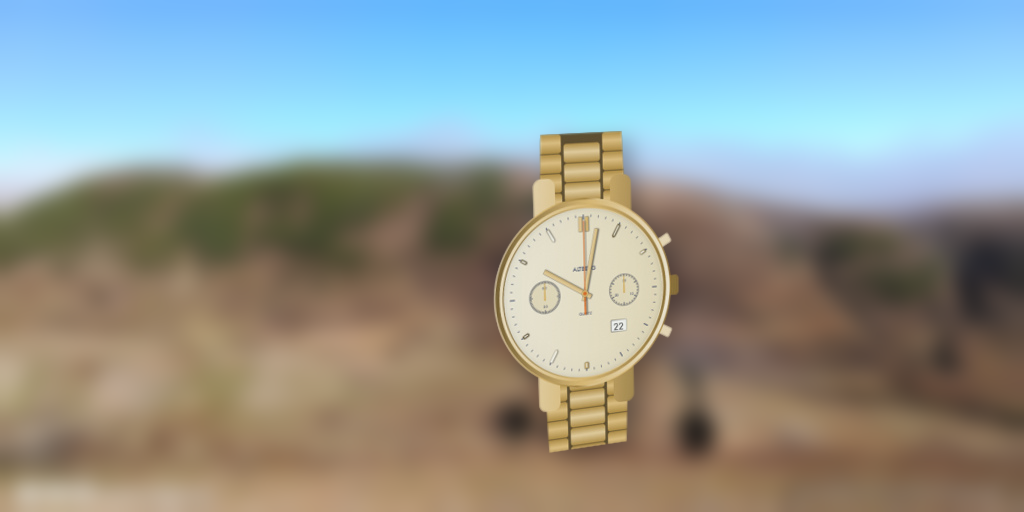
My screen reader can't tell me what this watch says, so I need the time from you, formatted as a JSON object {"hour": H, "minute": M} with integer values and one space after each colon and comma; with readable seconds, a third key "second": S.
{"hour": 10, "minute": 2}
